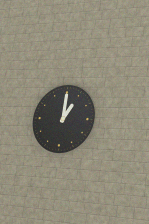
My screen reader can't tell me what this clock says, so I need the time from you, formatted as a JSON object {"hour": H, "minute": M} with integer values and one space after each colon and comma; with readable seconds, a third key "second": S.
{"hour": 1, "minute": 0}
